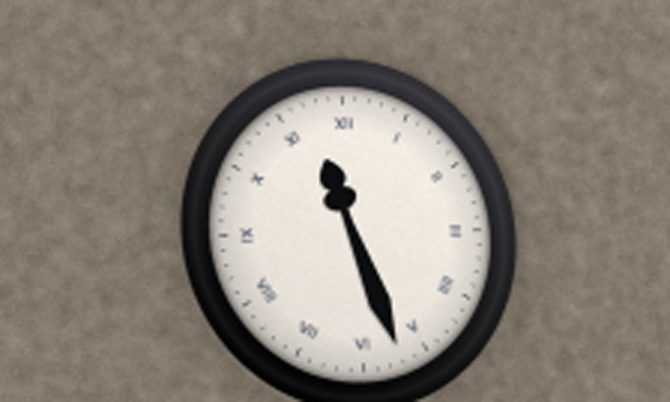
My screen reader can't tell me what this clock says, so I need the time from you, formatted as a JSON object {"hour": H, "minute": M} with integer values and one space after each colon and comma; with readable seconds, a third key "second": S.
{"hour": 11, "minute": 27}
